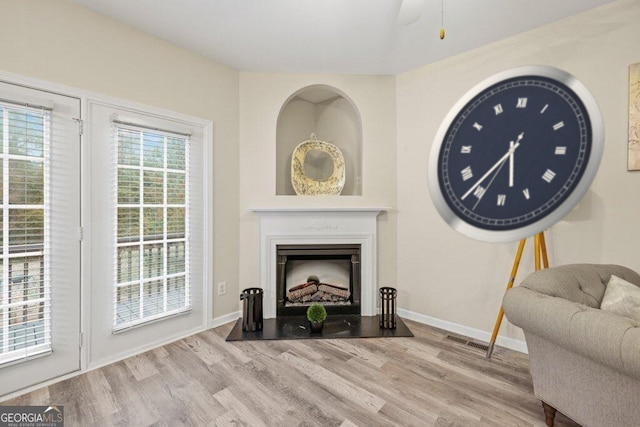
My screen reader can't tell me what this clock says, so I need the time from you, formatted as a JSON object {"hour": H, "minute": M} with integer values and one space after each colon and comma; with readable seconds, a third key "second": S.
{"hour": 5, "minute": 36, "second": 34}
